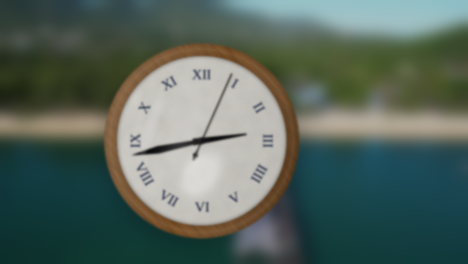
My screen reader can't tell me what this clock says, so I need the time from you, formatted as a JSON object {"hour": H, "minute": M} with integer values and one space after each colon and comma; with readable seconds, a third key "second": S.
{"hour": 2, "minute": 43, "second": 4}
